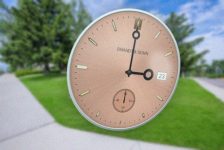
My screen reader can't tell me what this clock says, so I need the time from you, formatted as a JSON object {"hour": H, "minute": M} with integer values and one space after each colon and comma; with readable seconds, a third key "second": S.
{"hour": 3, "minute": 0}
